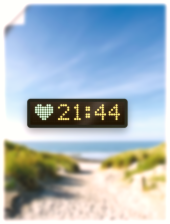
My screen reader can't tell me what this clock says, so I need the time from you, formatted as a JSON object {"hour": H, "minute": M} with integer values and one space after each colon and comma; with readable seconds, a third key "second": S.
{"hour": 21, "minute": 44}
